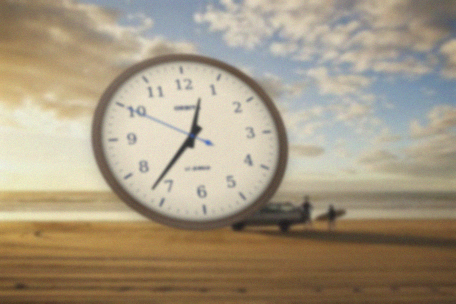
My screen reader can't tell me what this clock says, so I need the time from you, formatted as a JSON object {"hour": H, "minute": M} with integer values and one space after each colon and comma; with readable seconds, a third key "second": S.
{"hour": 12, "minute": 36, "second": 50}
